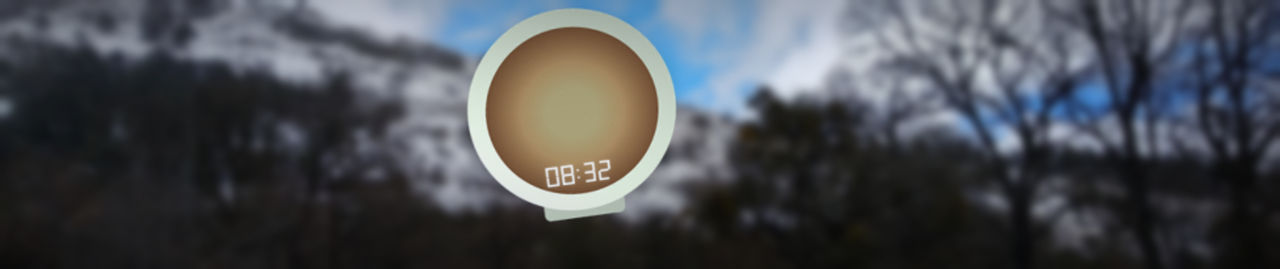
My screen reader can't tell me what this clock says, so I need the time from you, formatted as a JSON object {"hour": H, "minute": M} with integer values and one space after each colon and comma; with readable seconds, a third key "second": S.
{"hour": 8, "minute": 32}
